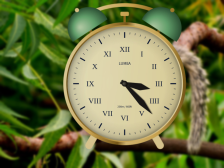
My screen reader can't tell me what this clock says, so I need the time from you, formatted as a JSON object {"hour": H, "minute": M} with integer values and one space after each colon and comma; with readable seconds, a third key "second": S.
{"hour": 3, "minute": 23}
